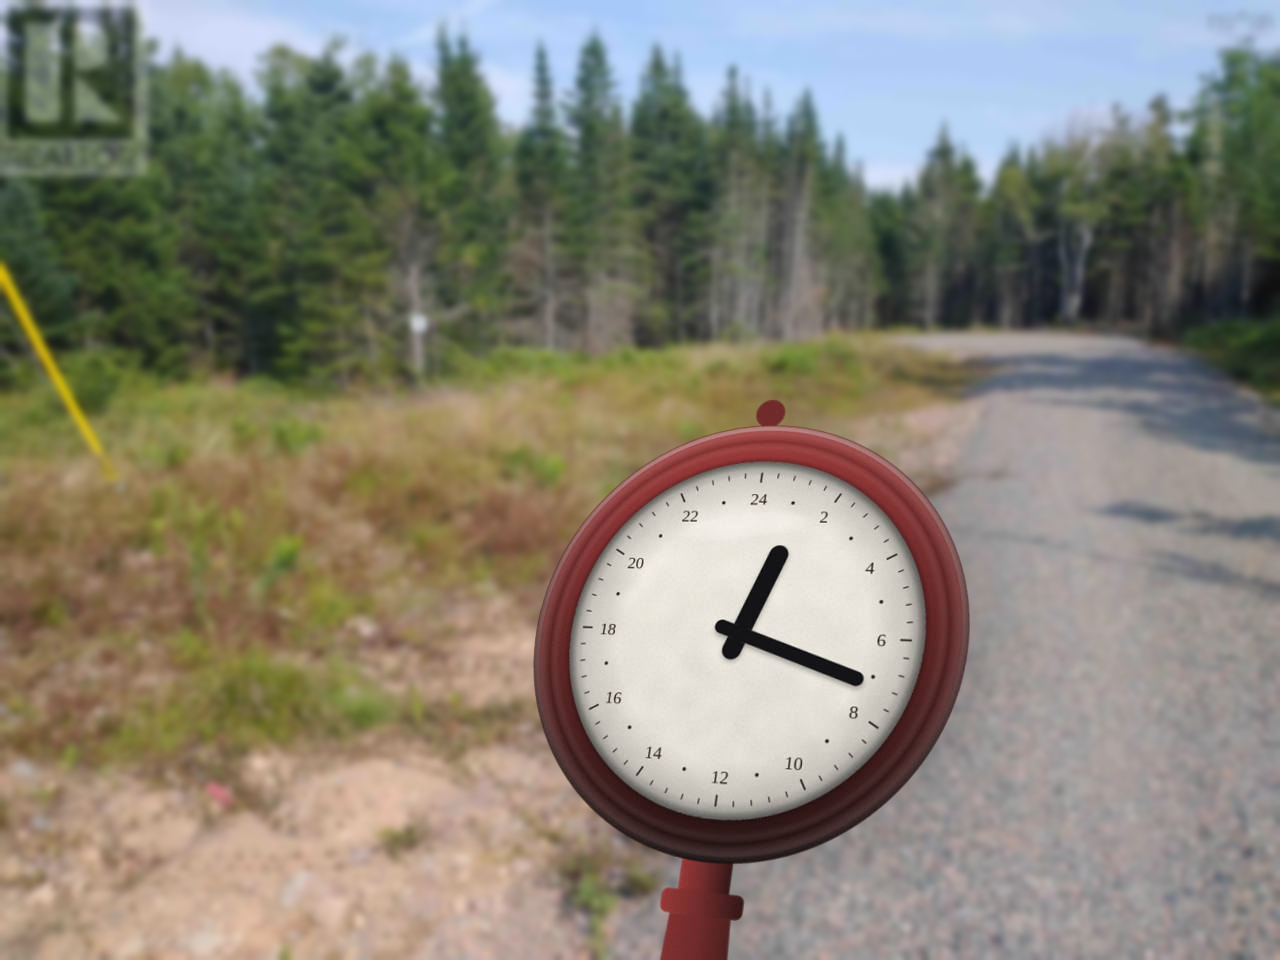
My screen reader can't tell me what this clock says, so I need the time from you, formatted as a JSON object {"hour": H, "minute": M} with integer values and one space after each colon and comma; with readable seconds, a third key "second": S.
{"hour": 1, "minute": 18}
